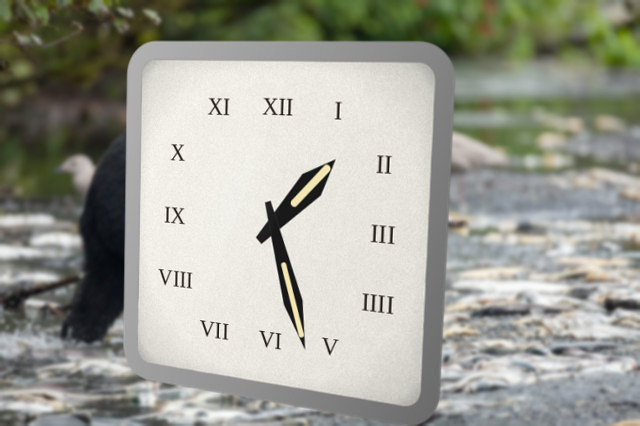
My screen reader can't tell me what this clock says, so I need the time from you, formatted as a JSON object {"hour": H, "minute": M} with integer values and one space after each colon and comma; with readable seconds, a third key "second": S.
{"hour": 1, "minute": 27}
